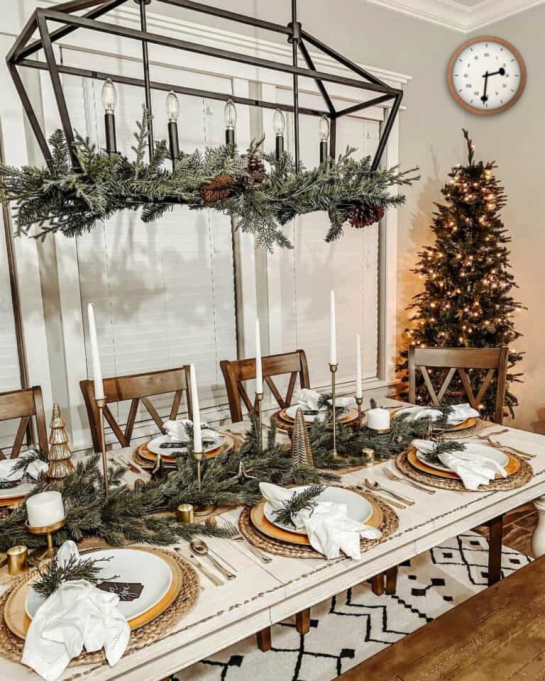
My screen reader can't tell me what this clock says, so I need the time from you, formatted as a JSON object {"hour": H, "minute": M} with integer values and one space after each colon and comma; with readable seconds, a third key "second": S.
{"hour": 2, "minute": 31}
